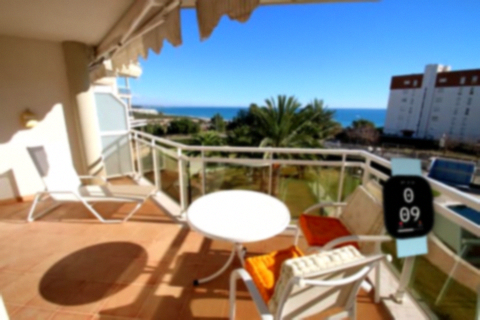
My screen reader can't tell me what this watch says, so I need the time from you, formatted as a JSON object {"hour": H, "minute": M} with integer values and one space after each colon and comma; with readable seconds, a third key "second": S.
{"hour": 0, "minute": 9}
